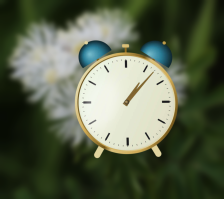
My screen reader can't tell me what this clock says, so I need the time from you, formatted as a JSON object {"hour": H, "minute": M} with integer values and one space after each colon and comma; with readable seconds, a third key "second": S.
{"hour": 1, "minute": 7}
